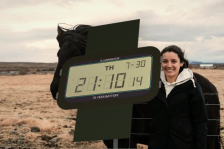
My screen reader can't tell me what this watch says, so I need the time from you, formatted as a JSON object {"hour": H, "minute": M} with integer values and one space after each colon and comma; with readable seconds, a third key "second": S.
{"hour": 21, "minute": 10, "second": 14}
